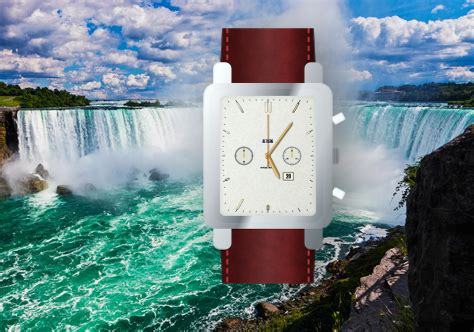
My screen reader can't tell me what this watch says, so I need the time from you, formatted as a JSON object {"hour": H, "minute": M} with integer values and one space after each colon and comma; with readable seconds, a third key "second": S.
{"hour": 5, "minute": 6}
